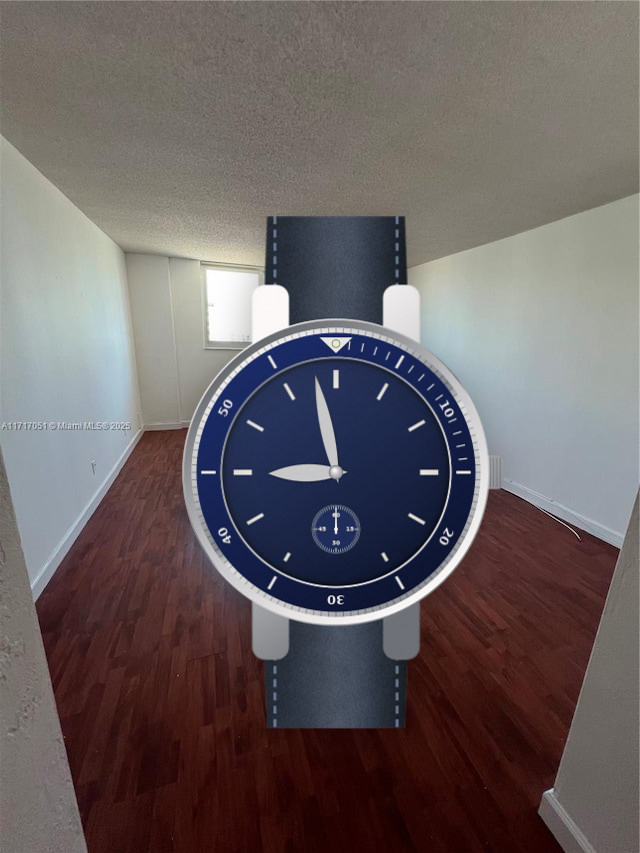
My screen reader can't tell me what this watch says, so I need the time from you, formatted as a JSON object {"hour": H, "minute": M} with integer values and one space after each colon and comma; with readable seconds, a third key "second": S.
{"hour": 8, "minute": 58}
